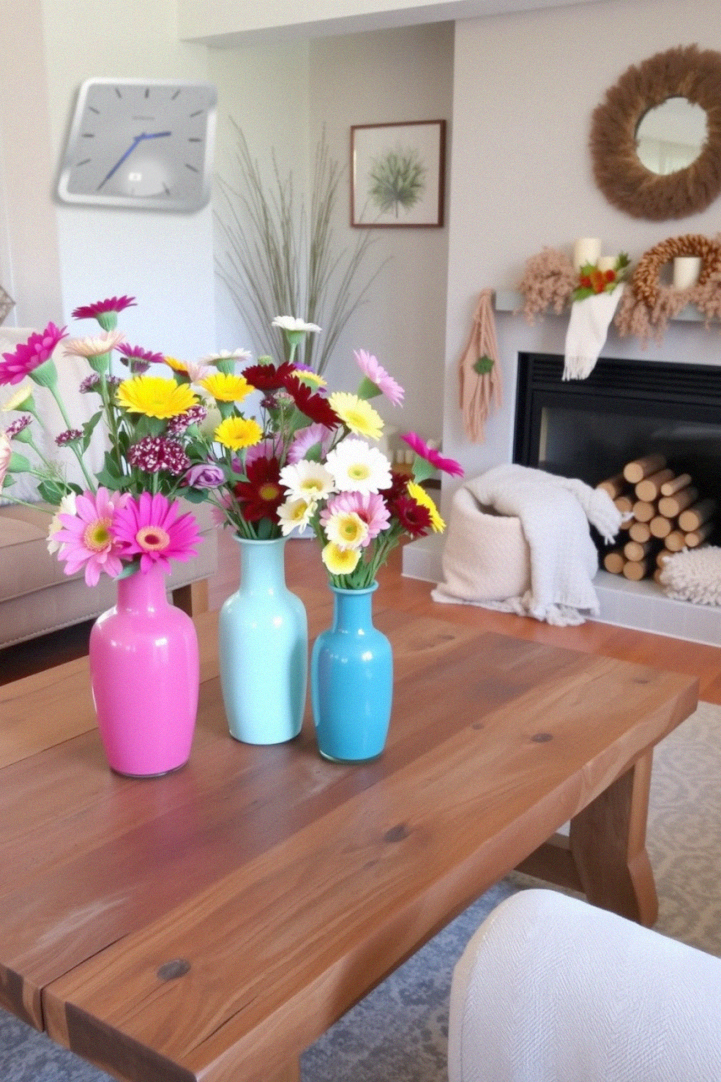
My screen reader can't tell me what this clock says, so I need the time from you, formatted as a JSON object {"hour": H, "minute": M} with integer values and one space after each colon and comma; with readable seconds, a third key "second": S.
{"hour": 2, "minute": 35}
